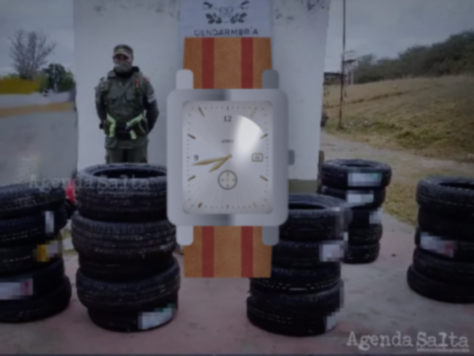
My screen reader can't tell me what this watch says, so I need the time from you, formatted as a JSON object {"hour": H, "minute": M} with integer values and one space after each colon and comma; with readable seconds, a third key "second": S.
{"hour": 7, "minute": 43}
